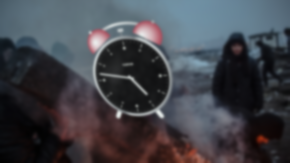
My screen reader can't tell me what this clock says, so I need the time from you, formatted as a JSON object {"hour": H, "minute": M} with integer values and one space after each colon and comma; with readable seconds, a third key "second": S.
{"hour": 4, "minute": 47}
